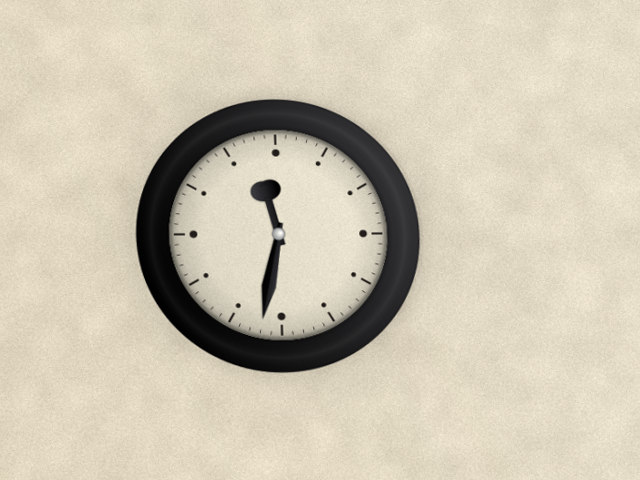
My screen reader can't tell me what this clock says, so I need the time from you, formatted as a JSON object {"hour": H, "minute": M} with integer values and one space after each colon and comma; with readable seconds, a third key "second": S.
{"hour": 11, "minute": 32}
